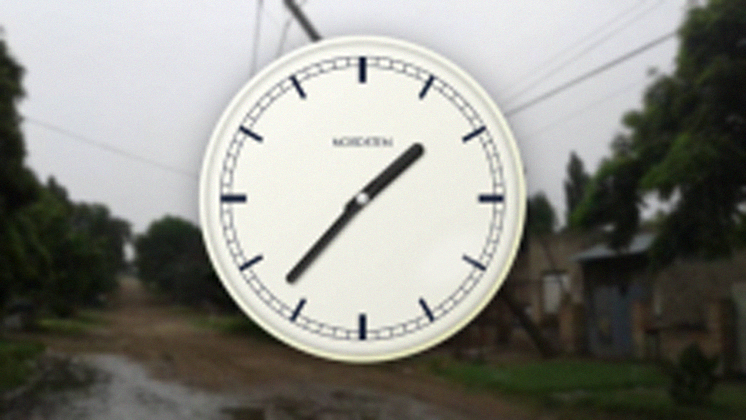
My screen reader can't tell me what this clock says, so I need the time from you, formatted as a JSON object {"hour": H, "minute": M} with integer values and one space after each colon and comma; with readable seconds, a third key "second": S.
{"hour": 1, "minute": 37}
